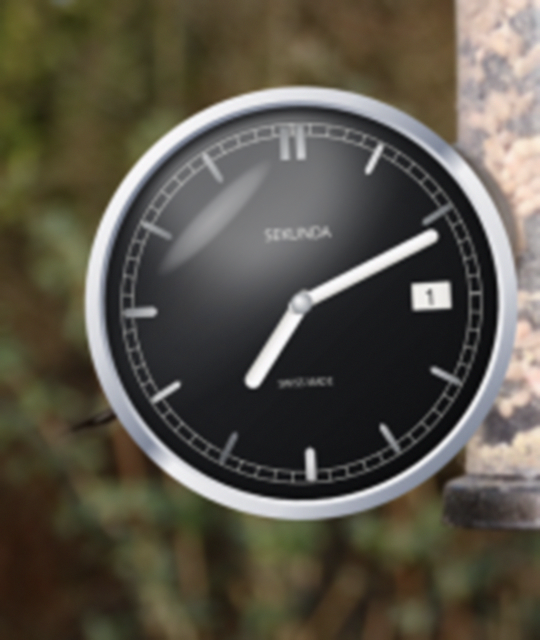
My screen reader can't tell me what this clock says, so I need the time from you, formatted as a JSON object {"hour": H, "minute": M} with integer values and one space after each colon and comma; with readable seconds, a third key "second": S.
{"hour": 7, "minute": 11}
